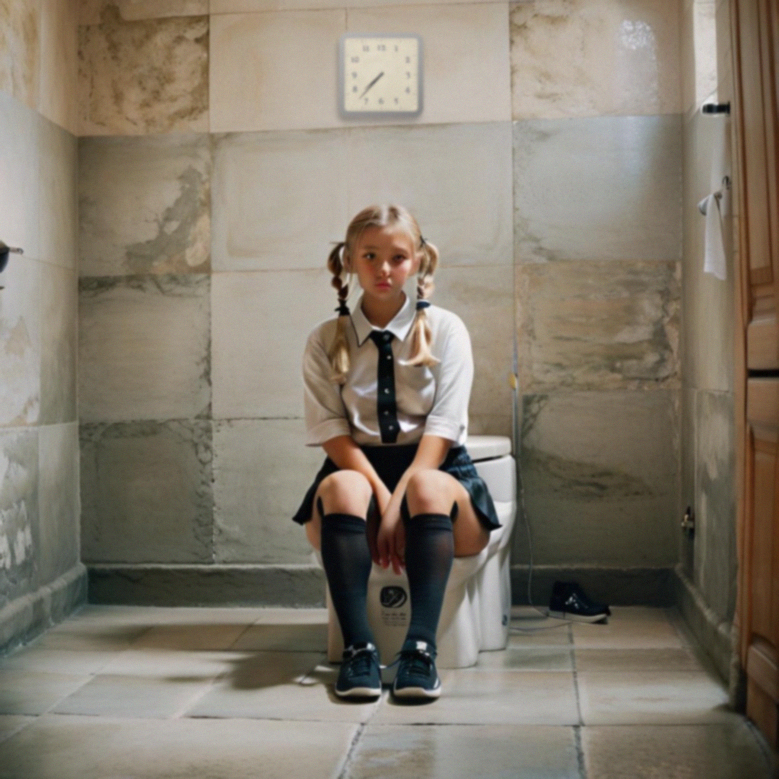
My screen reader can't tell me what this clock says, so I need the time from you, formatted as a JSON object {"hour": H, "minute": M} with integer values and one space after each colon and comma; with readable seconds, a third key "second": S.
{"hour": 7, "minute": 37}
